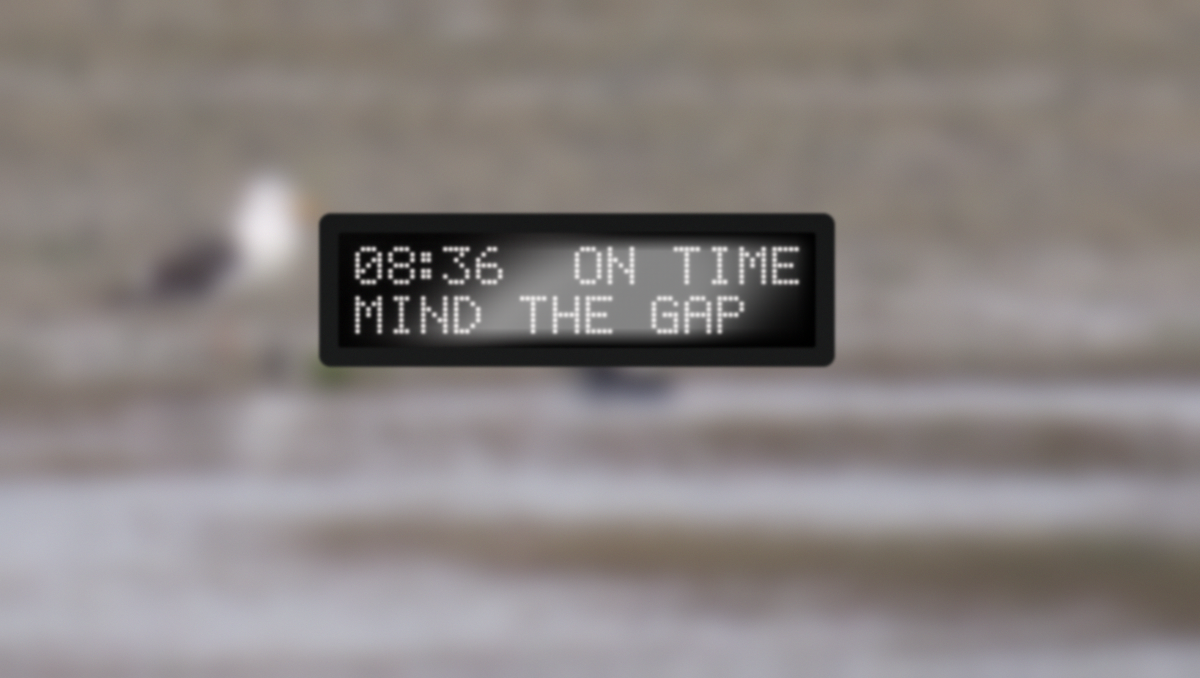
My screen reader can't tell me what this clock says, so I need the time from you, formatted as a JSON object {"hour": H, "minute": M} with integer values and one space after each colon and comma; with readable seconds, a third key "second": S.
{"hour": 8, "minute": 36}
